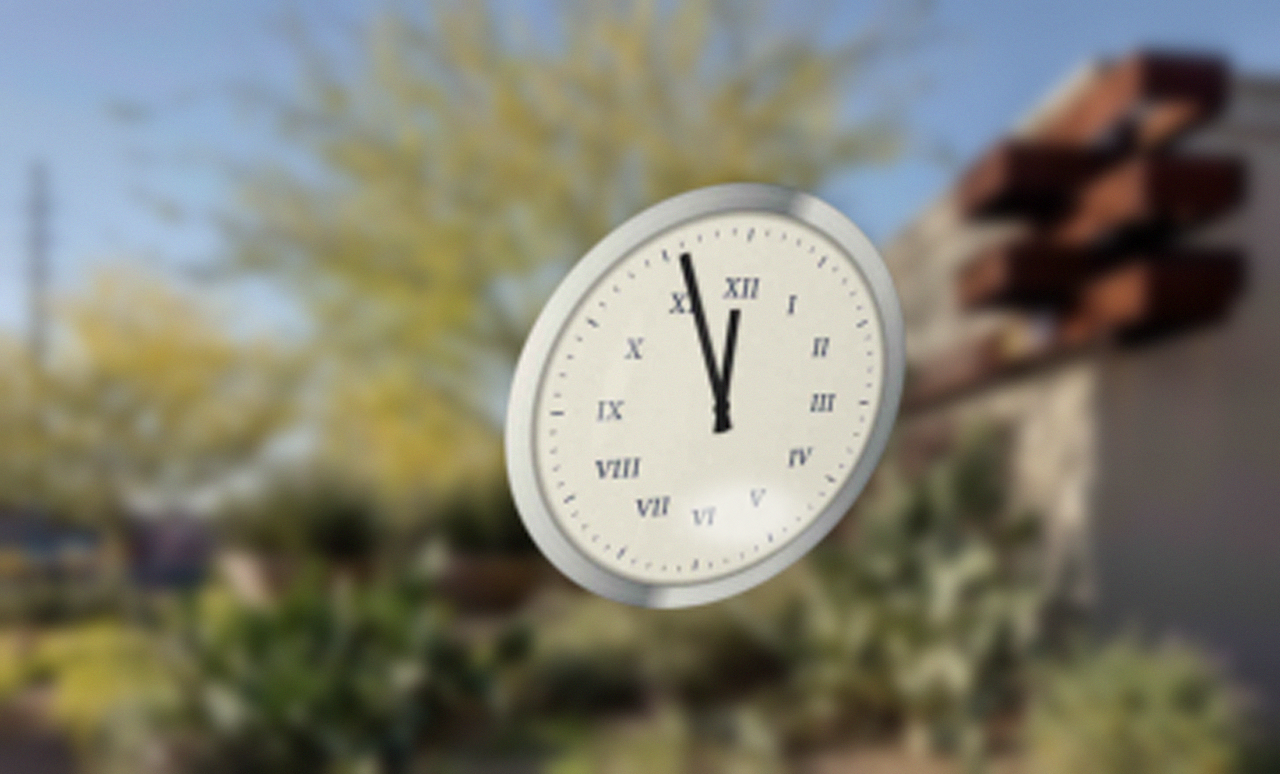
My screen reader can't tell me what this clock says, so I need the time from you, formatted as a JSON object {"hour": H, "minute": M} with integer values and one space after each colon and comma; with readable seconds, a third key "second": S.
{"hour": 11, "minute": 56}
